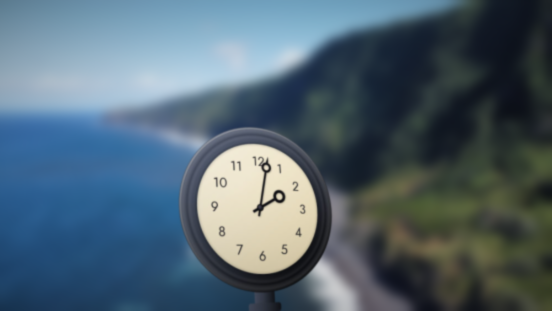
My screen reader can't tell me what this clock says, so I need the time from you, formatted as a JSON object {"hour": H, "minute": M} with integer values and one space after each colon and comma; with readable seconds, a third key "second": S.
{"hour": 2, "minute": 2}
